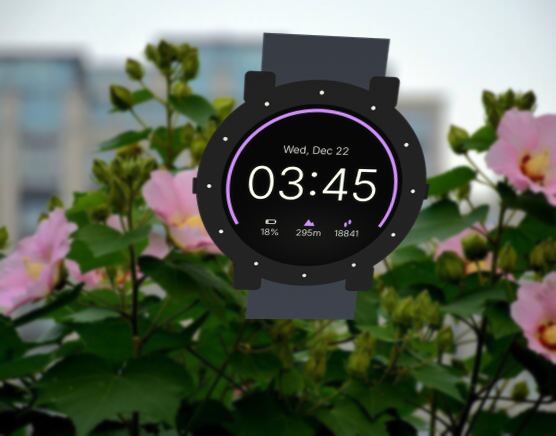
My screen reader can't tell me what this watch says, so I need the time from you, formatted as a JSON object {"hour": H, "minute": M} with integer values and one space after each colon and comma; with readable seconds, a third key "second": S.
{"hour": 3, "minute": 45}
